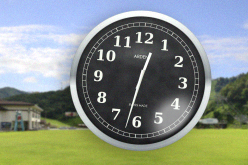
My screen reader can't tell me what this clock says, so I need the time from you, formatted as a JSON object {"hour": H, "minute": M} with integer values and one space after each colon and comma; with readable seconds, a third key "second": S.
{"hour": 12, "minute": 32}
